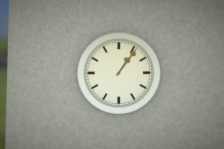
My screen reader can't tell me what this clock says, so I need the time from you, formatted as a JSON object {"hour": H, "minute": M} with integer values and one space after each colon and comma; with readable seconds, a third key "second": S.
{"hour": 1, "minute": 6}
